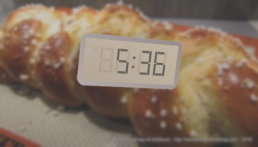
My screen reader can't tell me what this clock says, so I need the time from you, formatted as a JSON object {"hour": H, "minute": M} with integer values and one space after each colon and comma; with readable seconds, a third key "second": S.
{"hour": 5, "minute": 36}
